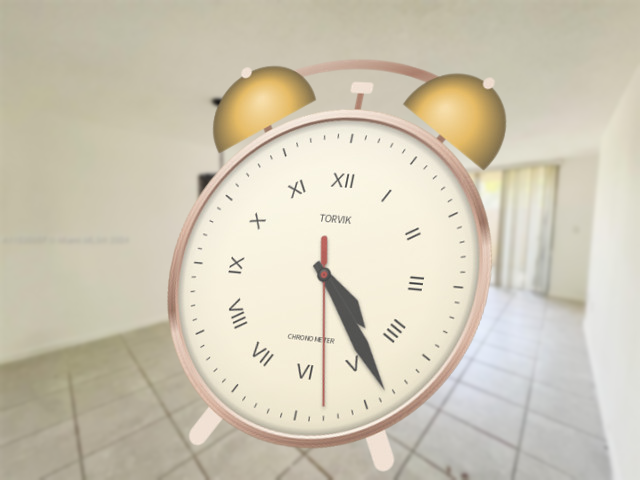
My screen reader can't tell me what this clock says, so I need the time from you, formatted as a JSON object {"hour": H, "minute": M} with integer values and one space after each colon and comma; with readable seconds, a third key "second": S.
{"hour": 4, "minute": 23, "second": 28}
